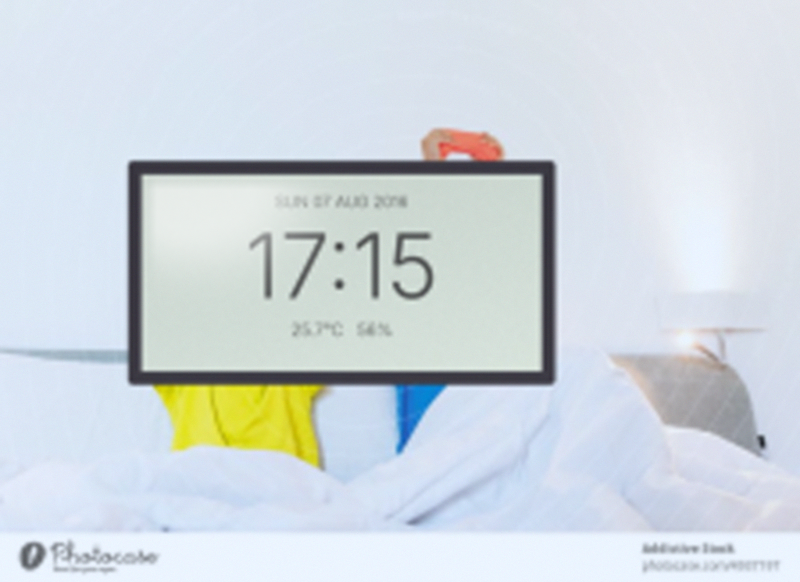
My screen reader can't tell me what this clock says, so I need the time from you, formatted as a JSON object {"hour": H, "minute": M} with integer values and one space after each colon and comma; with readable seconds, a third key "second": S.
{"hour": 17, "minute": 15}
